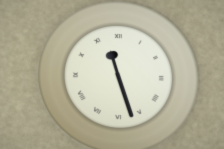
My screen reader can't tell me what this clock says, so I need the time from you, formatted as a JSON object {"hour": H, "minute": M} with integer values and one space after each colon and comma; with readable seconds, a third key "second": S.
{"hour": 11, "minute": 27}
